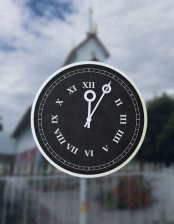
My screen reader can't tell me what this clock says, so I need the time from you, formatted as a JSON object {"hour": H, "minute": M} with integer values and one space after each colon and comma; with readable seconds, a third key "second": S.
{"hour": 12, "minute": 5}
